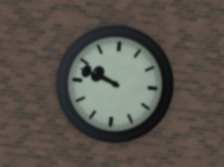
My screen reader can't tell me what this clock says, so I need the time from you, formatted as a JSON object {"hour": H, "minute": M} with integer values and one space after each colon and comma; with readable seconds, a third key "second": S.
{"hour": 9, "minute": 48}
